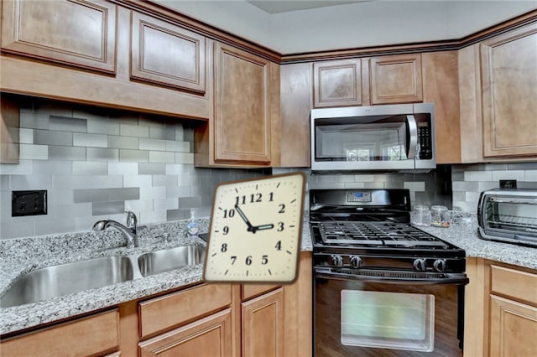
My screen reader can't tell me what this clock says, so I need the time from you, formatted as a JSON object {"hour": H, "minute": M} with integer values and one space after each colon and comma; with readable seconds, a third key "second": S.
{"hour": 2, "minute": 53}
